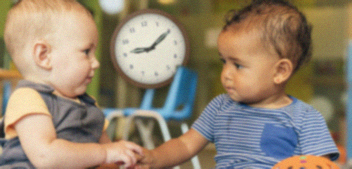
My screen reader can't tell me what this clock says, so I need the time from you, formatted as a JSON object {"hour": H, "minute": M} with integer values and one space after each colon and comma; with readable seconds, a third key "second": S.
{"hour": 9, "minute": 10}
